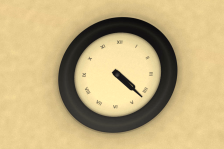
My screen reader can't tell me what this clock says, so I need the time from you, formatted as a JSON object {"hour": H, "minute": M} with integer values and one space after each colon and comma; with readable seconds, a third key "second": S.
{"hour": 4, "minute": 22}
